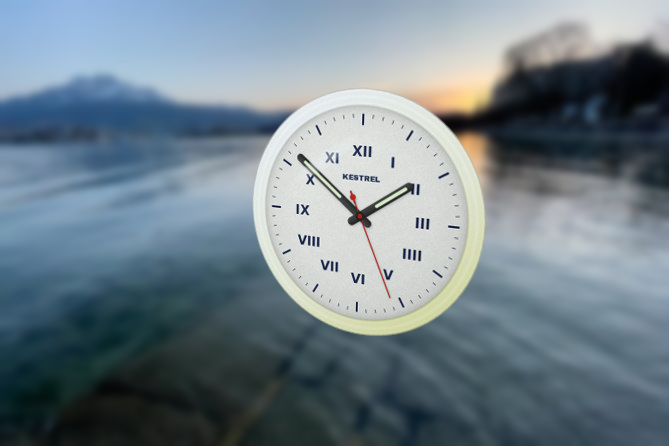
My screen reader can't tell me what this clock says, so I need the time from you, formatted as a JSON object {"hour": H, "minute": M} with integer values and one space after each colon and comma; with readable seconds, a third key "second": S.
{"hour": 1, "minute": 51, "second": 26}
